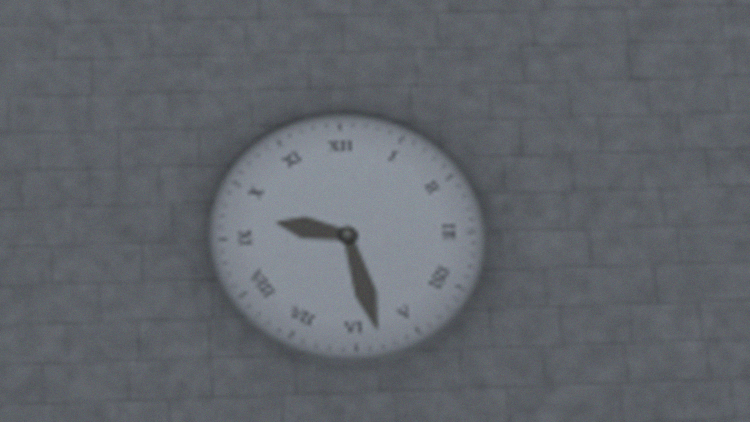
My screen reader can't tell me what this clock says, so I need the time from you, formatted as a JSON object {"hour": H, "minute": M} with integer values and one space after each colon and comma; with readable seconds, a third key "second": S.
{"hour": 9, "minute": 28}
